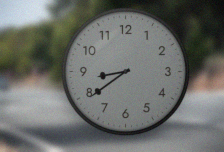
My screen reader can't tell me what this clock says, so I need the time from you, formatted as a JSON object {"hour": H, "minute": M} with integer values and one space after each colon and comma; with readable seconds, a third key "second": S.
{"hour": 8, "minute": 39}
